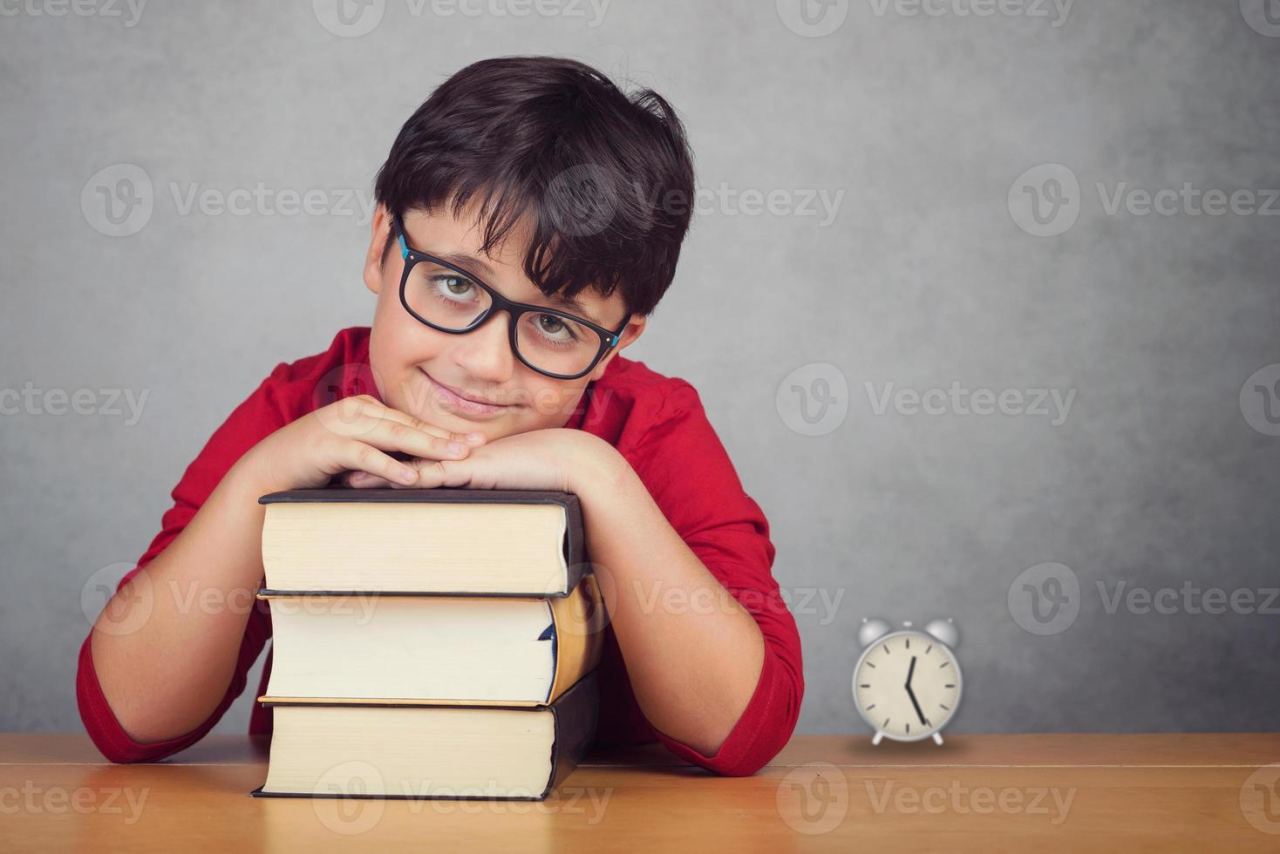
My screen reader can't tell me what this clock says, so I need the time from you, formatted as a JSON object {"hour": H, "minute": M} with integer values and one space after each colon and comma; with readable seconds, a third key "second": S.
{"hour": 12, "minute": 26}
